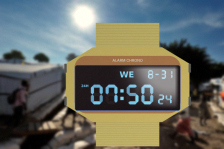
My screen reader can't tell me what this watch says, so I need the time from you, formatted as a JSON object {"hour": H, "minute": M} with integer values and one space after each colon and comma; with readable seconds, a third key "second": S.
{"hour": 7, "minute": 50, "second": 24}
